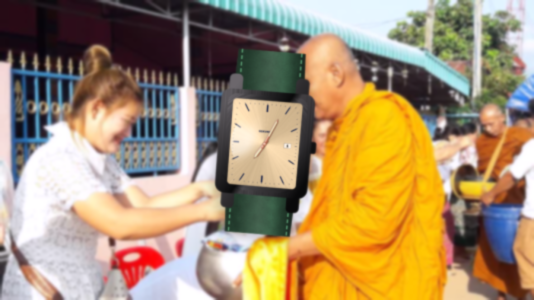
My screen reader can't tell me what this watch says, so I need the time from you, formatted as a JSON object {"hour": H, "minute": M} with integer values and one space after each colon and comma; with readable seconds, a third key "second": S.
{"hour": 7, "minute": 4}
